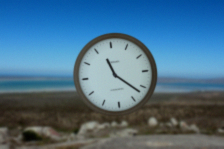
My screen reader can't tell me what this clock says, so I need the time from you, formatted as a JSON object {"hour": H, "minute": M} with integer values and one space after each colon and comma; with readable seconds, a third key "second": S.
{"hour": 11, "minute": 22}
